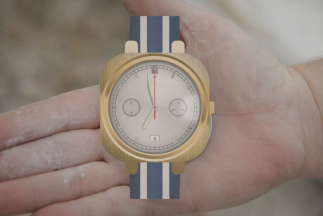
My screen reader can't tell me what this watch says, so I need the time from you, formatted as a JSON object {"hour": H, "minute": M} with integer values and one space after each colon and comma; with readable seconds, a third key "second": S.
{"hour": 6, "minute": 58}
